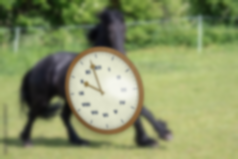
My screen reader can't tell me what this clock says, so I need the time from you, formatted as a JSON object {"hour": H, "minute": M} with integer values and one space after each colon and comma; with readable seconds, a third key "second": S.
{"hour": 9, "minute": 58}
